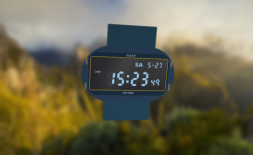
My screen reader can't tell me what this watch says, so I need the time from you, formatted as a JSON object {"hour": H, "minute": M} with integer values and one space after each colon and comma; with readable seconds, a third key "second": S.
{"hour": 15, "minute": 23, "second": 49}
